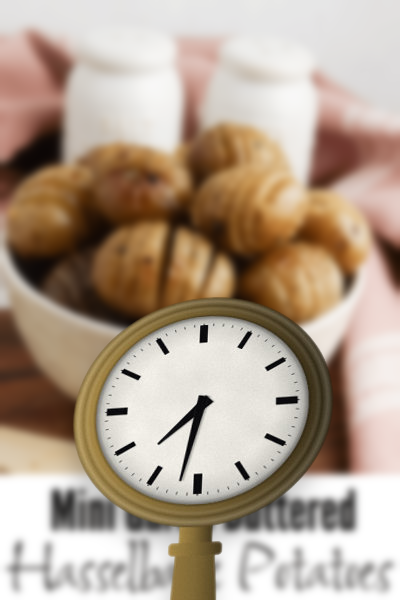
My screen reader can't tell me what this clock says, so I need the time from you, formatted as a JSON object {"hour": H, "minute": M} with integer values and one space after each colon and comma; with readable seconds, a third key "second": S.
{"hour": 7, "minute": 32}
